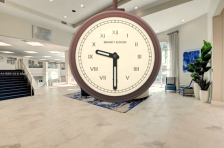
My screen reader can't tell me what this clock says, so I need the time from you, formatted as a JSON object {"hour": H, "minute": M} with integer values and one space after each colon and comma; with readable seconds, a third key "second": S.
{"hour": 9, "minute": 30}
